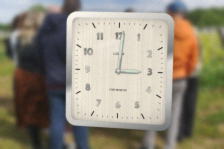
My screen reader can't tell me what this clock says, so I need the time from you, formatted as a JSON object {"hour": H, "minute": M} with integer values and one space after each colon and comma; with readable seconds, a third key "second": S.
{"hour": 3, "minute": 1}
